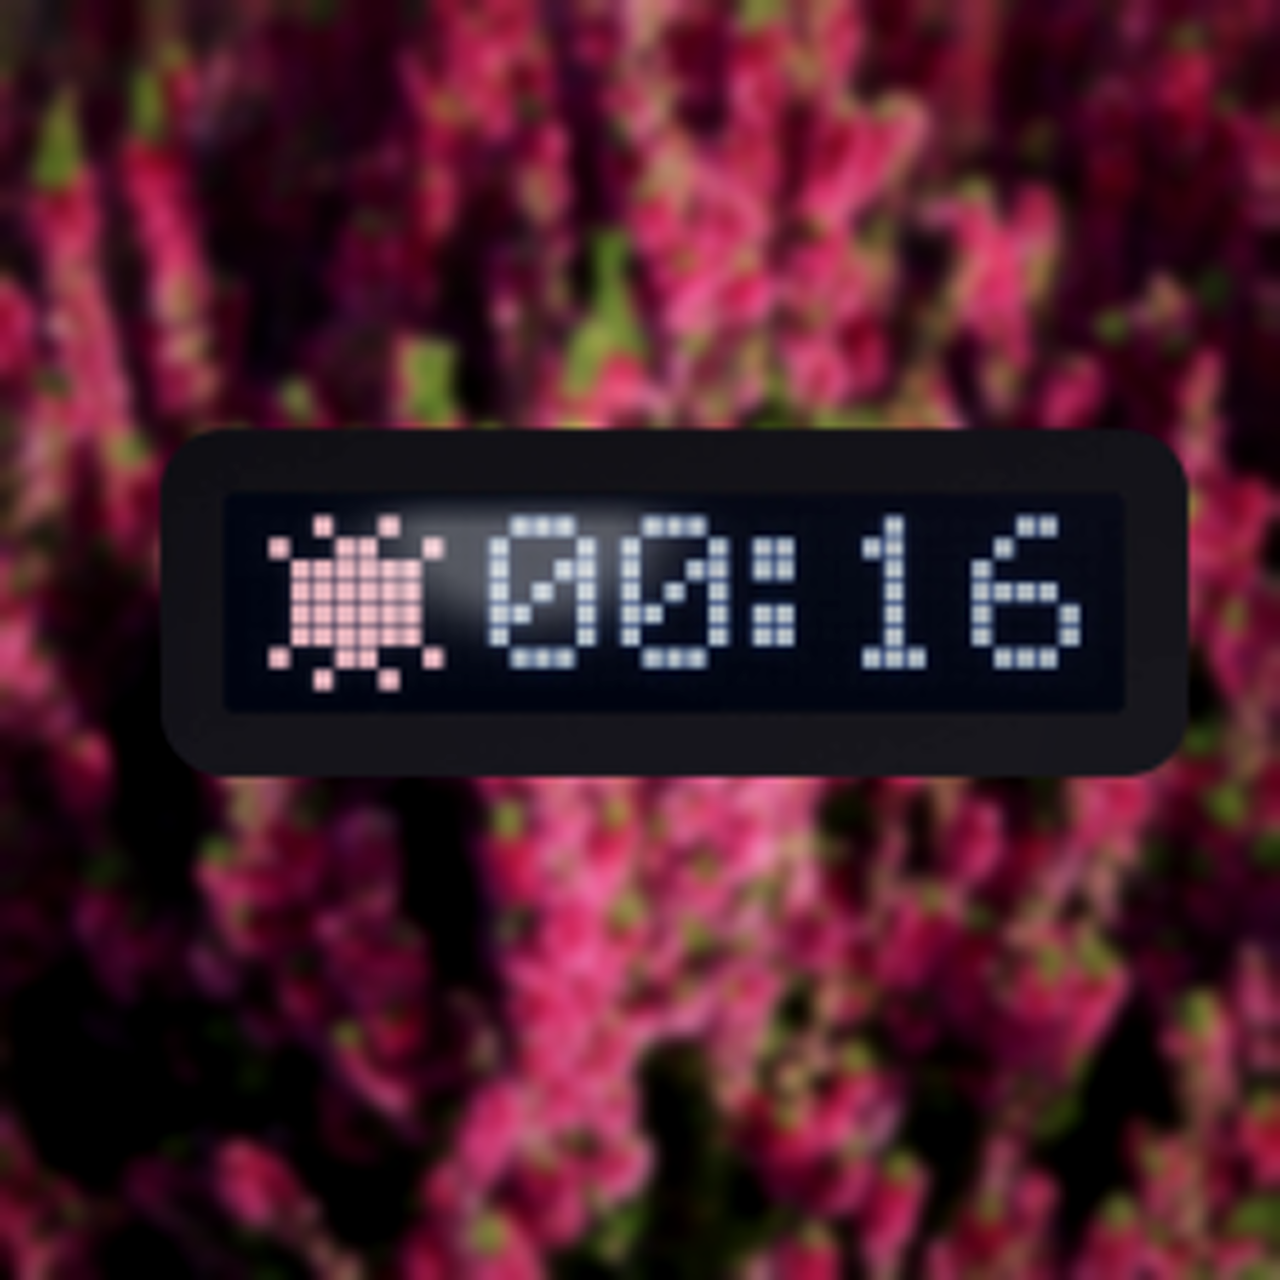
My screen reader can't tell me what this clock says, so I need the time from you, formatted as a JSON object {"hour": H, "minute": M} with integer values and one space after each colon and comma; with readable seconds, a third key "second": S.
{"hour": 0, "minute": 16}
